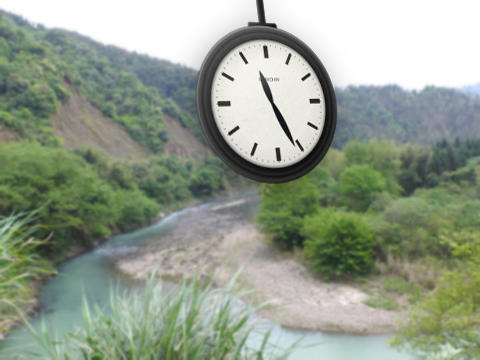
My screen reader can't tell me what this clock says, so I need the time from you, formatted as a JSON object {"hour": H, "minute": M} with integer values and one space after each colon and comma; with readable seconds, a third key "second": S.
{"hour": 11, "minute": 26}
